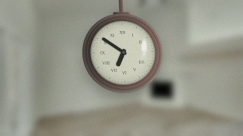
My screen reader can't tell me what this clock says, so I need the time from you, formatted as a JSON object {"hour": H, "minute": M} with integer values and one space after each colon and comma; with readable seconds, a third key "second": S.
{"hour": 6, "minute": 51}
